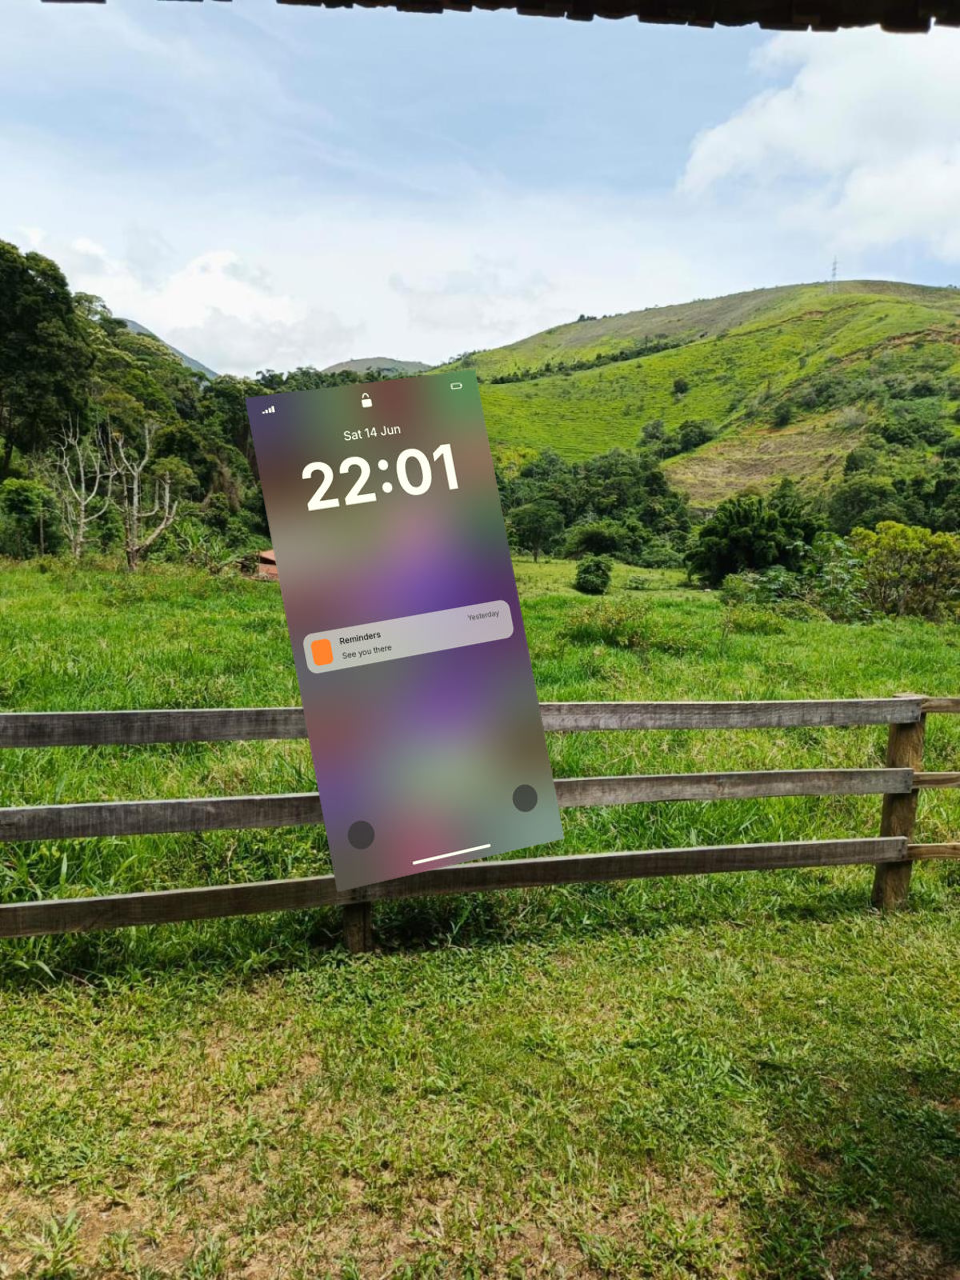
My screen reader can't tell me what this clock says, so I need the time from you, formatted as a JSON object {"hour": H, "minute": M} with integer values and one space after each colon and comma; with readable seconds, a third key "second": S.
{"hour": 22, "minute": 1}
